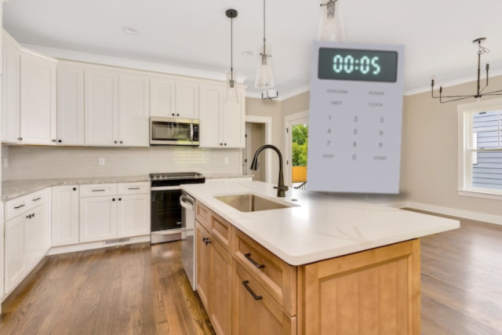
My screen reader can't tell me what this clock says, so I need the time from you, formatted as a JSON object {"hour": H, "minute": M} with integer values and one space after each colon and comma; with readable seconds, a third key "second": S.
{"hour": 0, "minute": 5}
